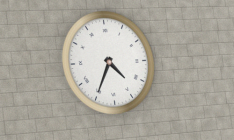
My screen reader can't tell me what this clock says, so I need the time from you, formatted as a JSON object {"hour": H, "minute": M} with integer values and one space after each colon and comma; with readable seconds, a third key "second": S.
{"hour": 4, "minute": 35}
